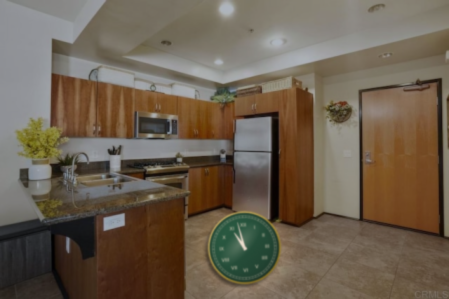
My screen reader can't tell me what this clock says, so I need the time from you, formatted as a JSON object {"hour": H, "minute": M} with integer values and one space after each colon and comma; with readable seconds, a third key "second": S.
{"hour": 10, "minute": 58}
